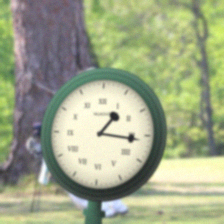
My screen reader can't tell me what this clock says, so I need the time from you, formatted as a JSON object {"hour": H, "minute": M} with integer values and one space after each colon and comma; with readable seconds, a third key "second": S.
{"hour": 1, "minute": 16}
